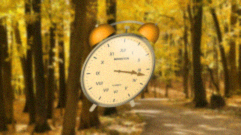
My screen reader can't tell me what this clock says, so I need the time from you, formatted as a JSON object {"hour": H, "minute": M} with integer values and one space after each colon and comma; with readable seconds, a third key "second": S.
{"hour": 3, "minute": 17}
